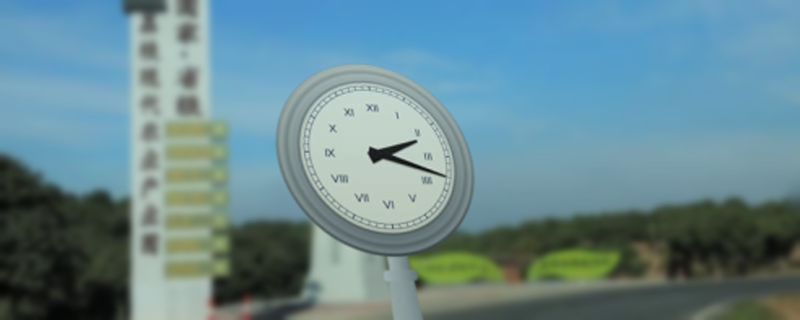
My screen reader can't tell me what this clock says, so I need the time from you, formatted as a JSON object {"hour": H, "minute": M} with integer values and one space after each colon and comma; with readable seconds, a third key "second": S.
{"hour": 2, "minute": 18}
